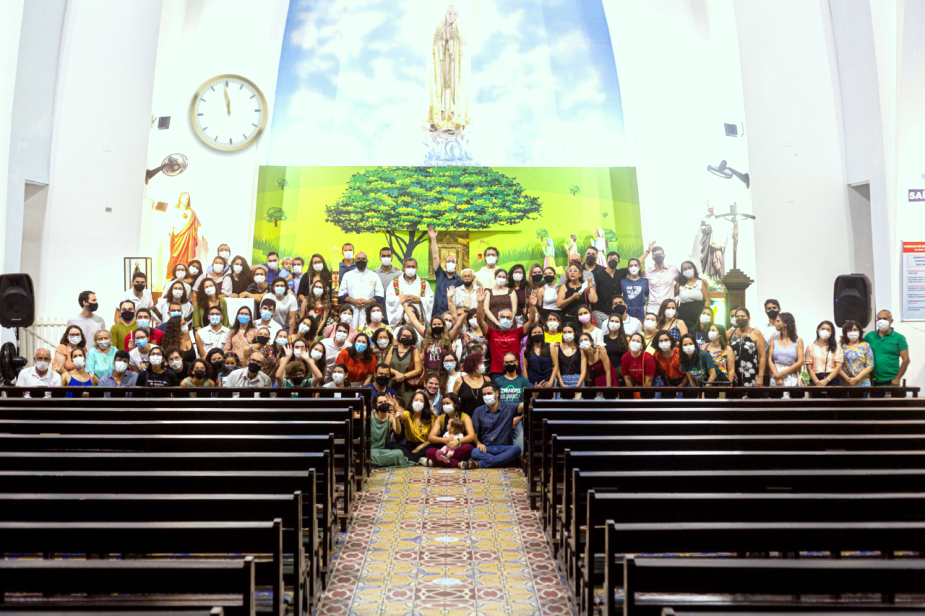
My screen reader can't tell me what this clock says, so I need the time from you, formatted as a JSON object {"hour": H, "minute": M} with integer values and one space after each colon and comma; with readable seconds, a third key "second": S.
{"hour": 11, "minute": 59}
